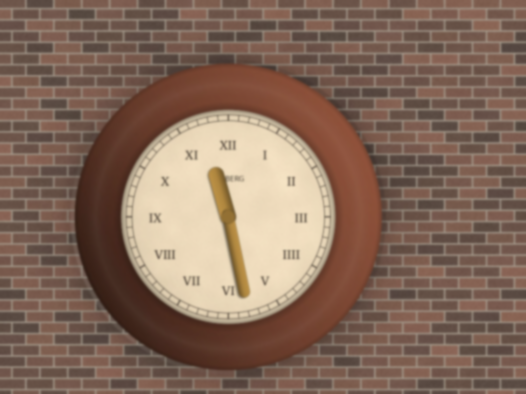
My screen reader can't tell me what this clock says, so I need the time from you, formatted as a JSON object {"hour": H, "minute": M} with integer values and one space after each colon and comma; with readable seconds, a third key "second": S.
{"hour": 11, "minute": 28}
